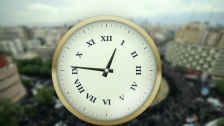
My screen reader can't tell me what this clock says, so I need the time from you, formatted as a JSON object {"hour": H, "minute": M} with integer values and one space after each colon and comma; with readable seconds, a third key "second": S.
{"hour": 12, "minute": 46}
